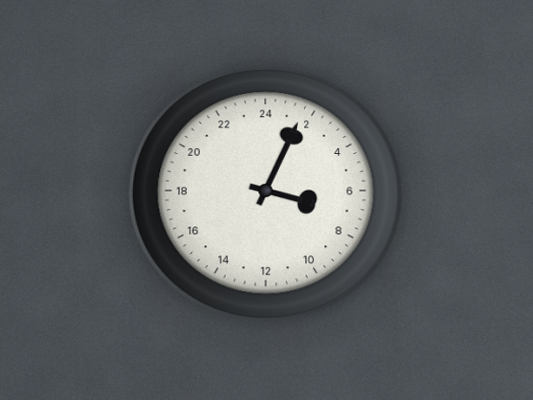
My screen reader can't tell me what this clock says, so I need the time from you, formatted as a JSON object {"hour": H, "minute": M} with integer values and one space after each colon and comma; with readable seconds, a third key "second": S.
{"hour": 7, "minute": 4}
